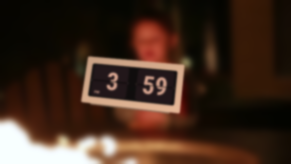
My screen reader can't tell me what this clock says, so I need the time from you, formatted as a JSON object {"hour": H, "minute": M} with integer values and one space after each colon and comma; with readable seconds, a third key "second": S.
{"hour": 3, "minute": 59}
